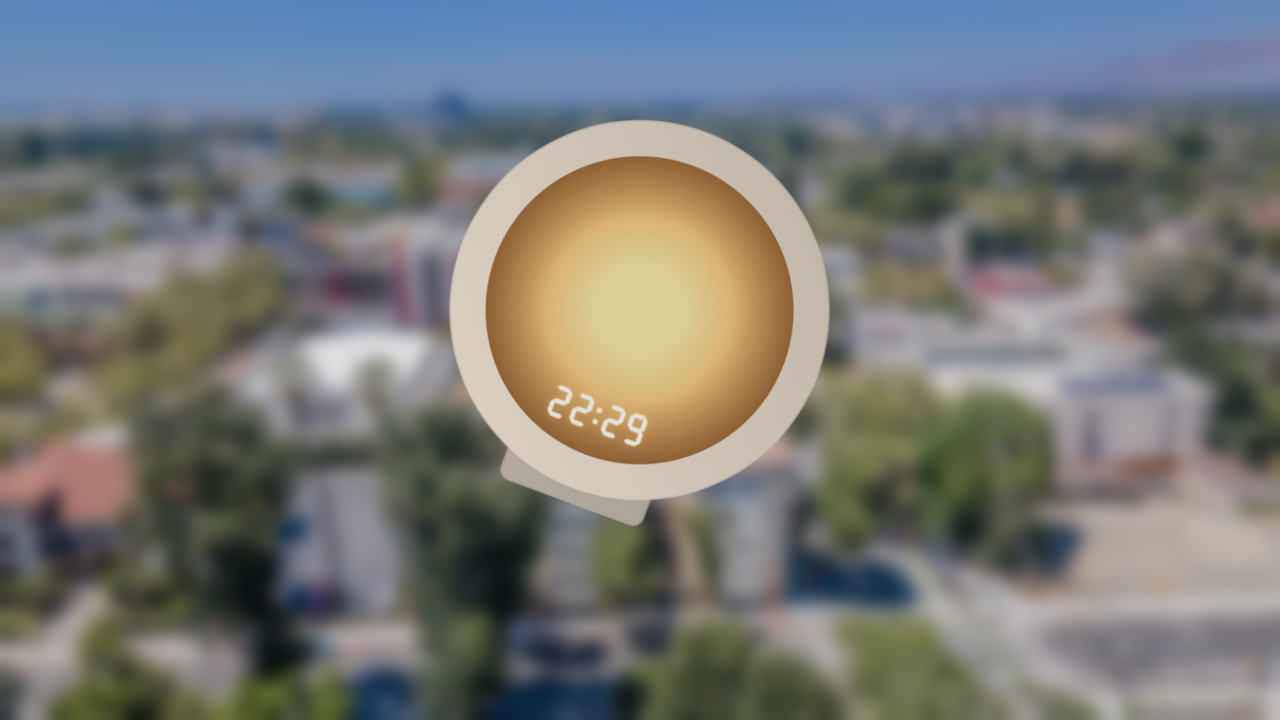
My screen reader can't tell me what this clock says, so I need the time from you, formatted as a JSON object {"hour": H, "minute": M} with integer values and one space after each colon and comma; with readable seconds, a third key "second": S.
{"hour": 22, "minute": 29}
